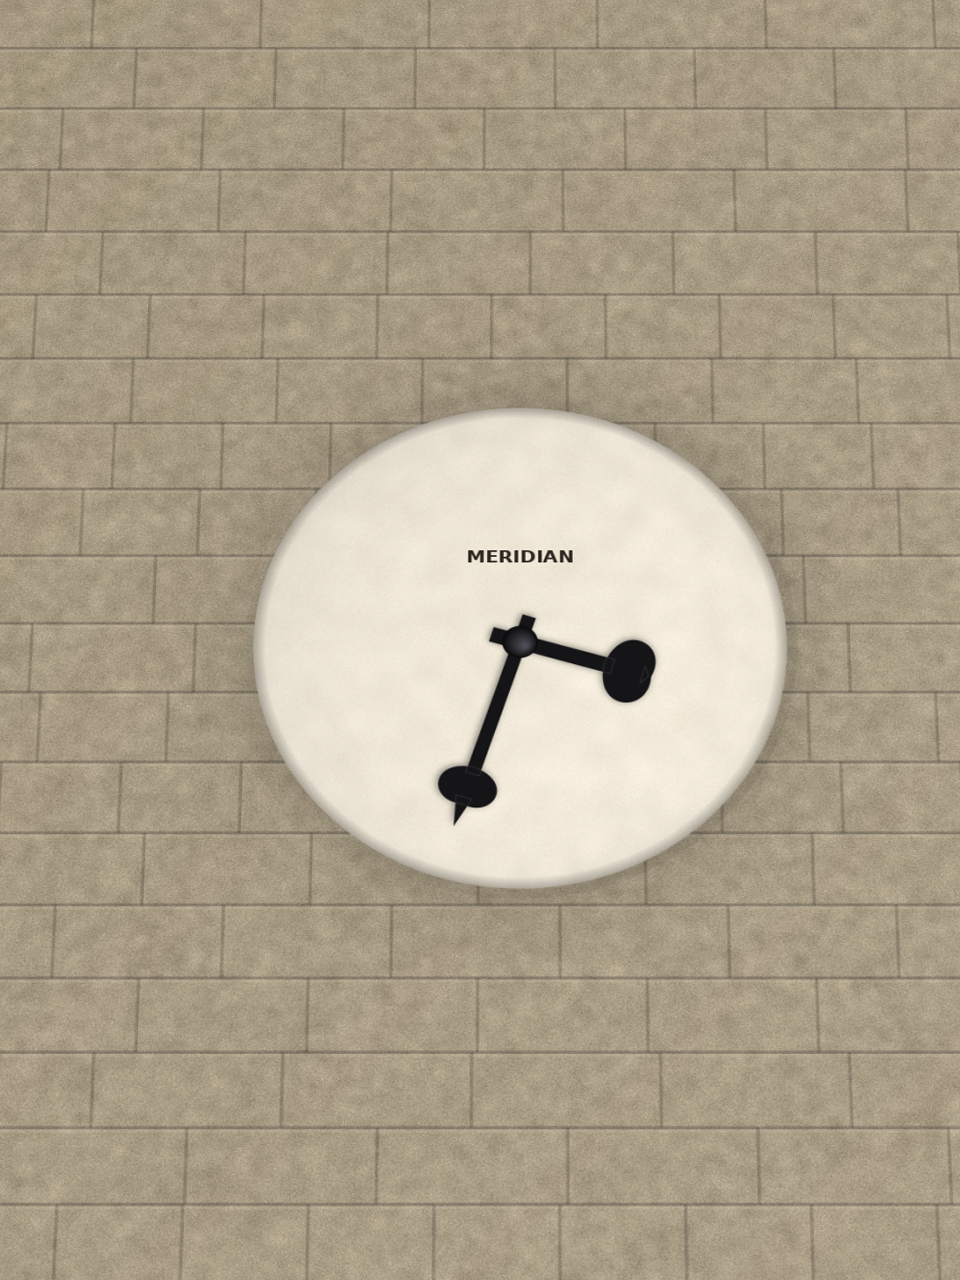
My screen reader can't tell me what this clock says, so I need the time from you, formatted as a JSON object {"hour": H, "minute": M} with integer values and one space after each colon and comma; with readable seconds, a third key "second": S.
{"hour": 3, "minute": 33}
